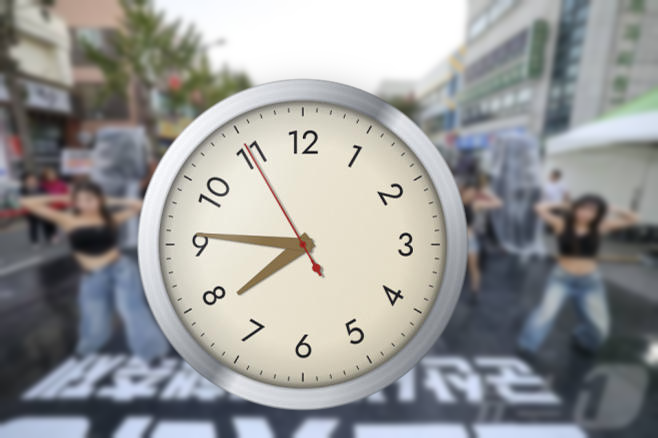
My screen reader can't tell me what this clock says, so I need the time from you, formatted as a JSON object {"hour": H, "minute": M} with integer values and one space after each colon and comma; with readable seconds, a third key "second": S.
{"hour": 7, "minute": 45, "second": 55}
